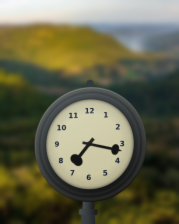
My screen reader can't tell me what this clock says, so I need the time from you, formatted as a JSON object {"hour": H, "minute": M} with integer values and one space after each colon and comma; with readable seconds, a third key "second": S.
{"hour": 7, "minute": 17}
